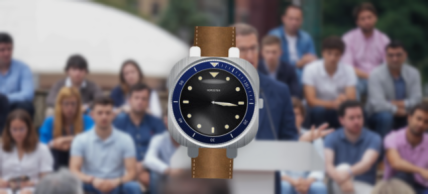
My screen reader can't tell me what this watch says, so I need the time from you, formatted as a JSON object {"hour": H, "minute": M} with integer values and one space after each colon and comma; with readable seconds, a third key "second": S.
{"hour": 3, "minute": 16}
